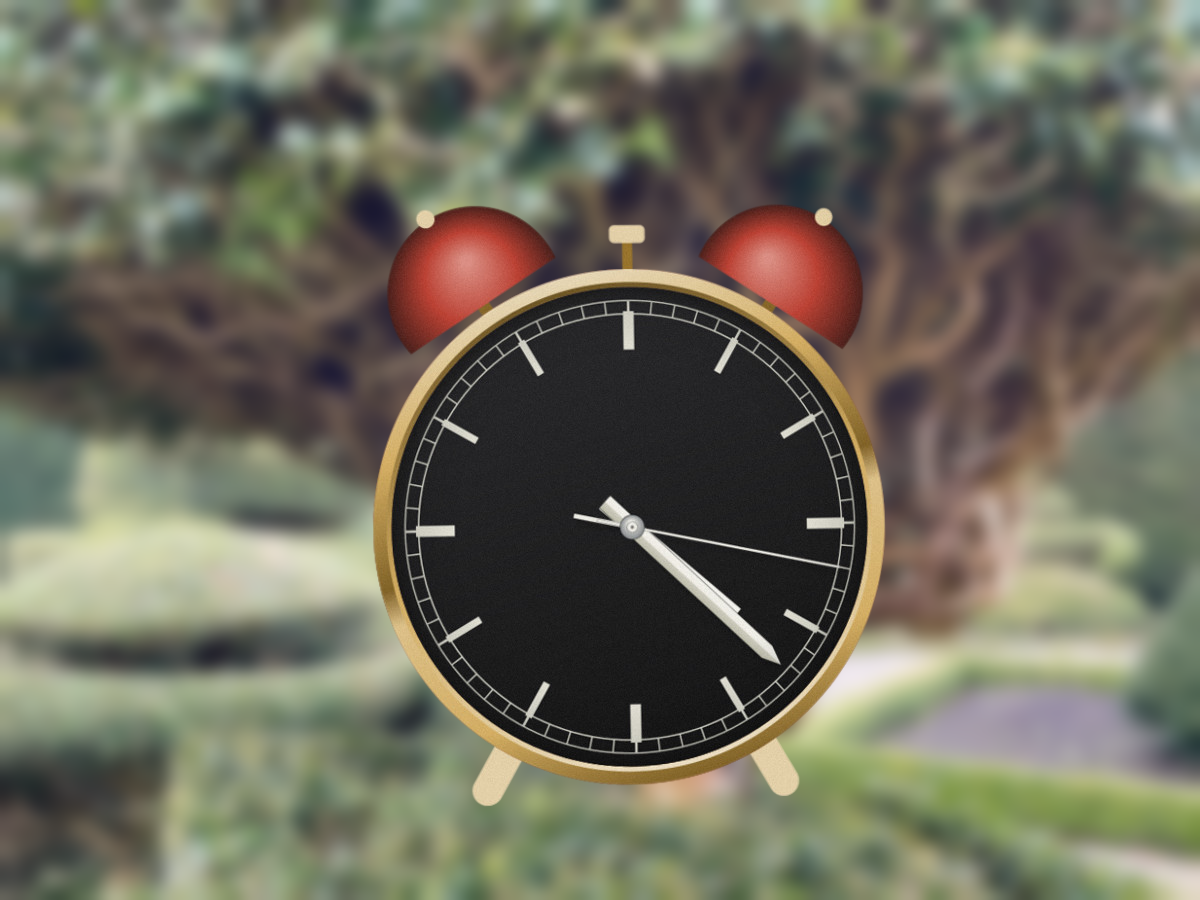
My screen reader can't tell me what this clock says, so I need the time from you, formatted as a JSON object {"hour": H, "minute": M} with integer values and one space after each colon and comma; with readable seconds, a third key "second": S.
{"hour": 4, "minute": 22, "second": 17}
